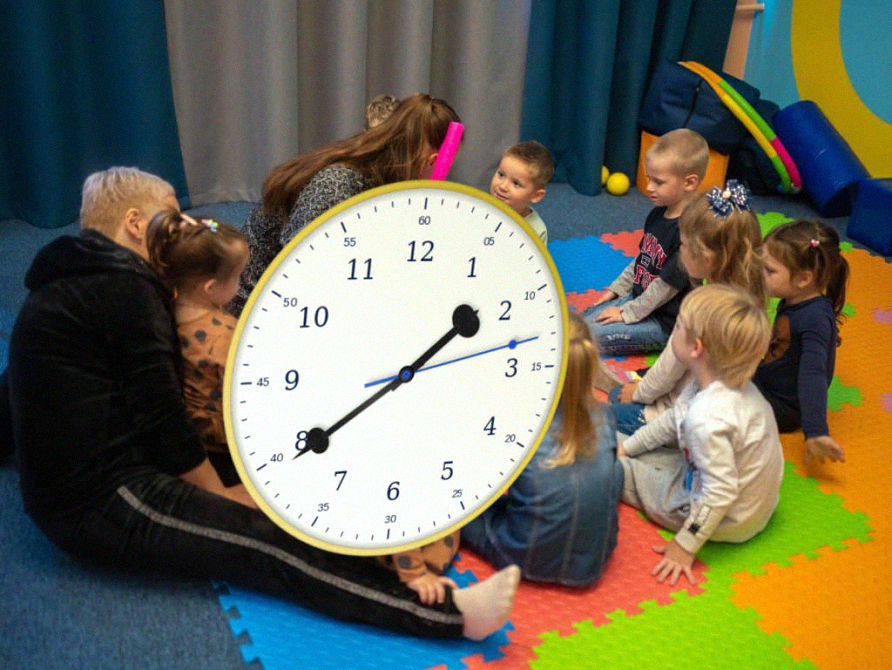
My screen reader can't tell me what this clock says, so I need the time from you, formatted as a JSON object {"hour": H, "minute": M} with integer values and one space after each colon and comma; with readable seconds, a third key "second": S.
{"hour": 1, "minute": 39, "second": 13}
